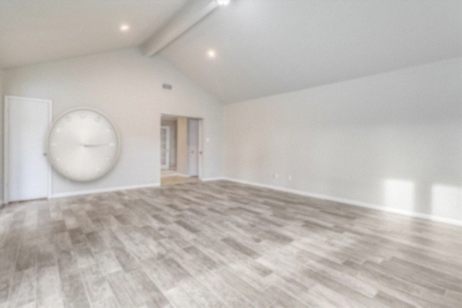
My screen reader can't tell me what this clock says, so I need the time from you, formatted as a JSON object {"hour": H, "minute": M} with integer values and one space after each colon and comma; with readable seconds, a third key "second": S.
{"hour": 3, "minute": 15}
